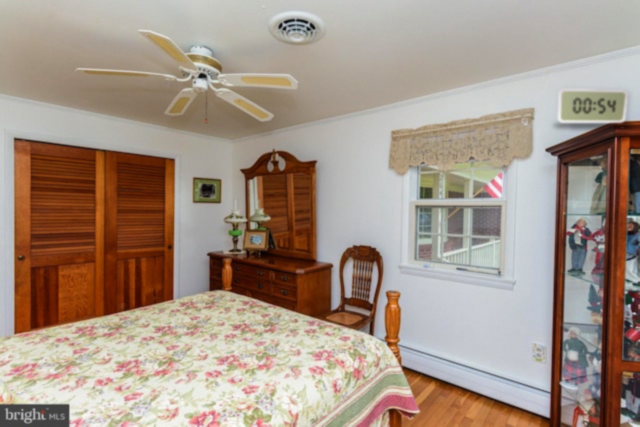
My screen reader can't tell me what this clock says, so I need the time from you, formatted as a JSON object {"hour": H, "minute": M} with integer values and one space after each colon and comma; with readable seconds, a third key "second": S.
{"hour": 0, "minute": 54}
